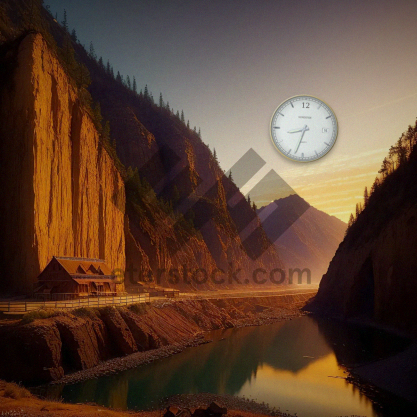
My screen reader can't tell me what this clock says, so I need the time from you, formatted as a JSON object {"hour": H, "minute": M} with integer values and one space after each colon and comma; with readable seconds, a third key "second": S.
{"hour": 8, "minute": 33}
